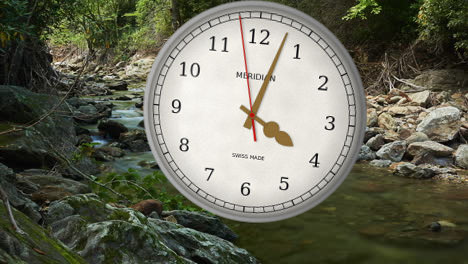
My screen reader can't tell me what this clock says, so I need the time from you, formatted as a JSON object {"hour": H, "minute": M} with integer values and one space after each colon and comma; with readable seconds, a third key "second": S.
{"hour": 4, "minute": 2, "second": 58}
